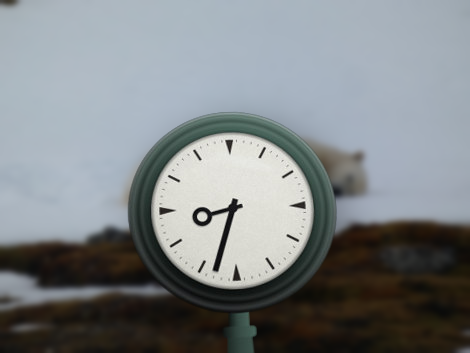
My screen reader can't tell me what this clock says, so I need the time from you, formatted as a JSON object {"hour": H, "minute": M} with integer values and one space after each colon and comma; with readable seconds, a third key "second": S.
{"hour": 8, "minute": 33}
